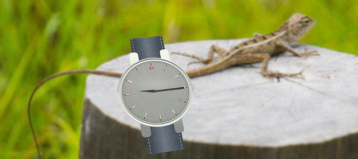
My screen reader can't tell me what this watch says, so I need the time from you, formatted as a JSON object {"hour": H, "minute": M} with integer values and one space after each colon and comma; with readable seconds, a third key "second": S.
{"hour": 9, "minute": 15}
